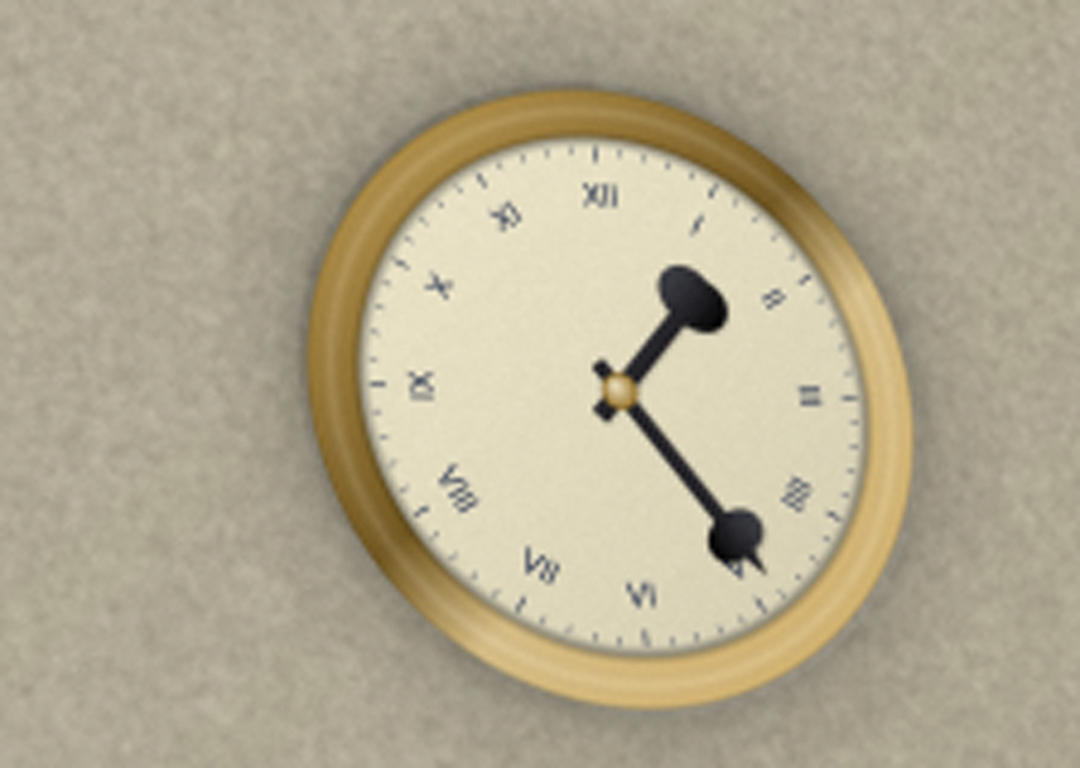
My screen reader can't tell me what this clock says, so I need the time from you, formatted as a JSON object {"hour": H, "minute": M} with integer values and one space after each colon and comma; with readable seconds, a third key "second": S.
{"hour": 1, "minute": 24}
